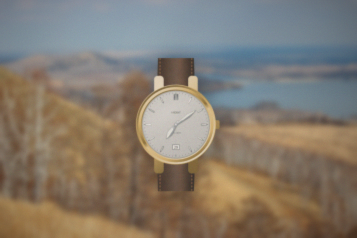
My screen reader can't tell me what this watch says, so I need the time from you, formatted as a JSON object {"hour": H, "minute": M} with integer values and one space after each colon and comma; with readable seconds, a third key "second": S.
{"hour": 7, "minute": 9}
